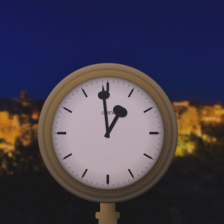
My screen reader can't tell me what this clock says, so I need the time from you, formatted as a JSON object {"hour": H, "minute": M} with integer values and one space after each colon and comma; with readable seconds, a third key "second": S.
{"hour": 12, "minute": 59}
